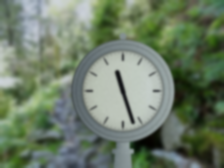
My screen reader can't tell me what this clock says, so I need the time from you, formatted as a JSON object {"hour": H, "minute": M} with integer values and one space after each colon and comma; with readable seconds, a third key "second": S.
{"hour": 11, "minute": 27}
